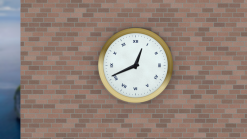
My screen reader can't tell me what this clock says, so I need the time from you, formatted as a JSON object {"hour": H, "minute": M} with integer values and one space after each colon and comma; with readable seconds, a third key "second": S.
{"hour": 12, "minute": 41}
